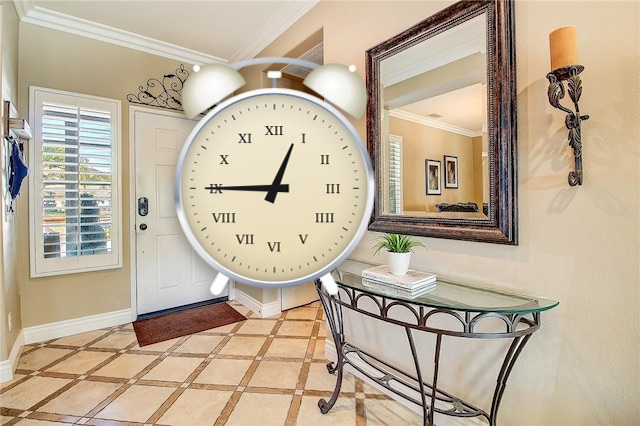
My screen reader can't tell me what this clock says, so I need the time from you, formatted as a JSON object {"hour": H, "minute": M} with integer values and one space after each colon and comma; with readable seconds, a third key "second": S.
{"hour": 12, "minute": 45}
